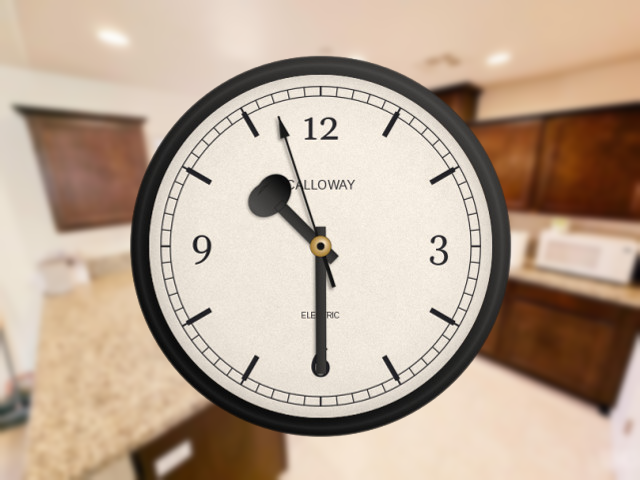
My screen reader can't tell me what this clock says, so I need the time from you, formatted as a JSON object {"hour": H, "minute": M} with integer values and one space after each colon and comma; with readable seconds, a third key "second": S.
{"hour": 10, "minute": 29, "second": 57}
